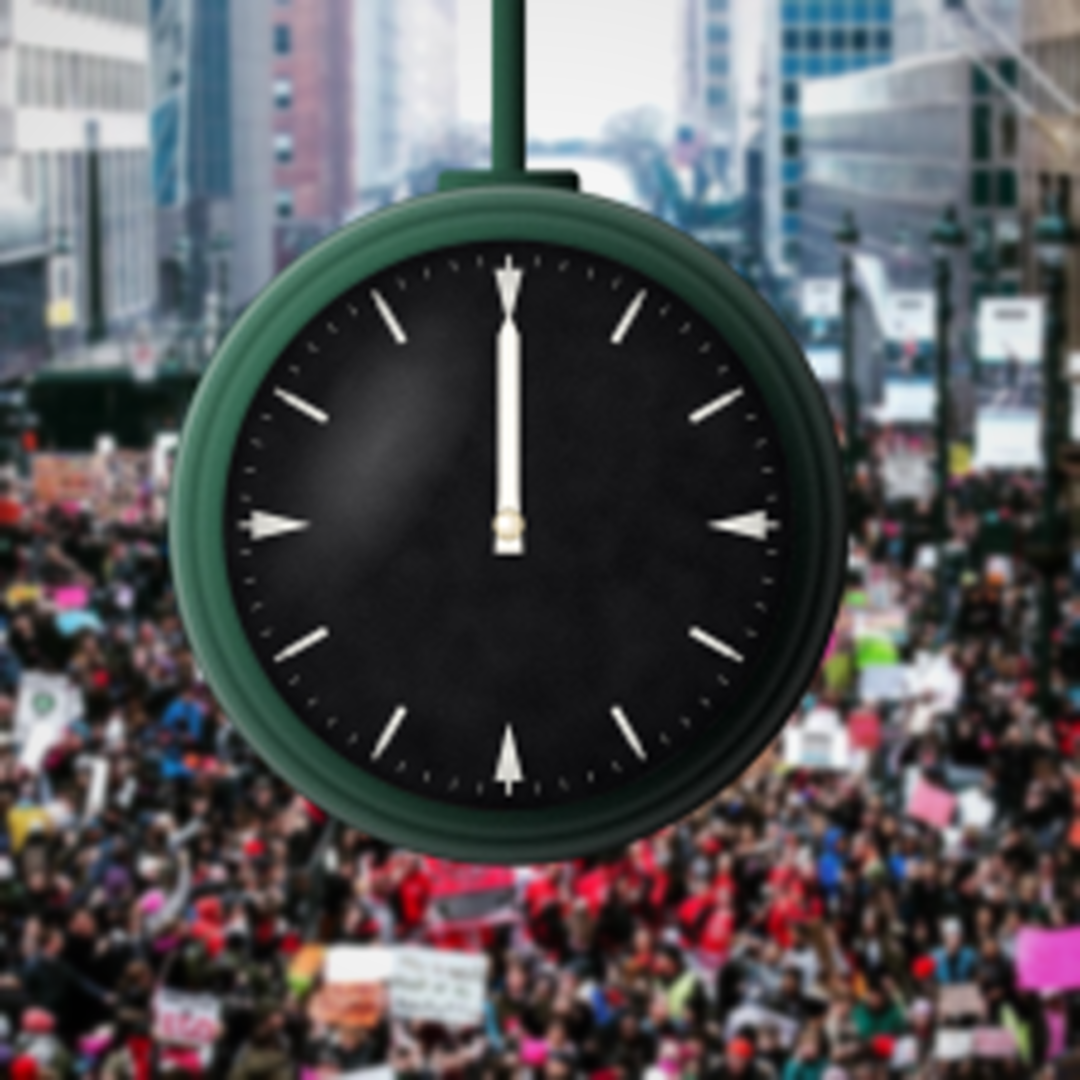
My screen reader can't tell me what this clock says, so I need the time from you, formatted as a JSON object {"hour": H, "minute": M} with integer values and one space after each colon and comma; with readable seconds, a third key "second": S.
{"hour": 12, "minute": 0}
